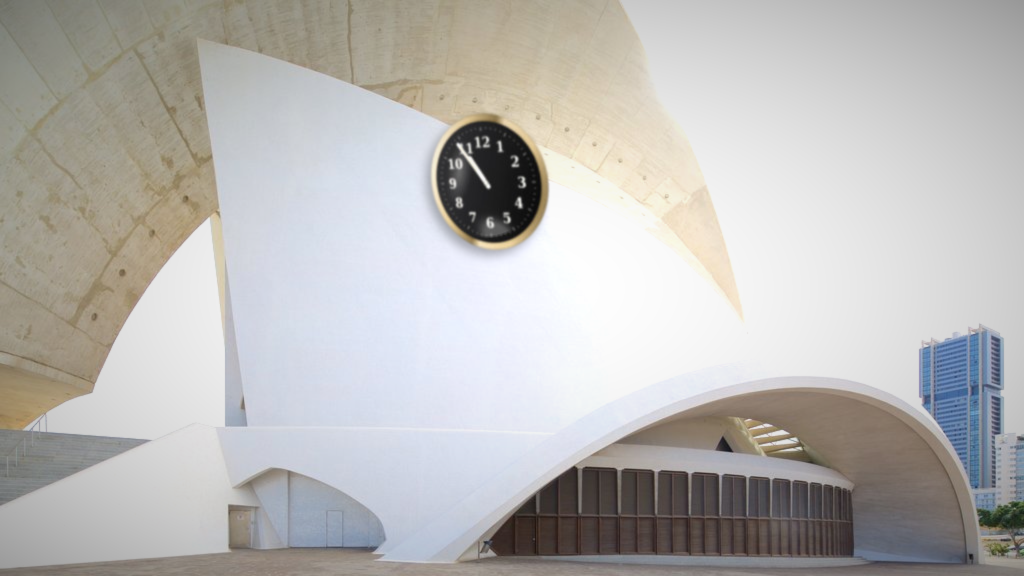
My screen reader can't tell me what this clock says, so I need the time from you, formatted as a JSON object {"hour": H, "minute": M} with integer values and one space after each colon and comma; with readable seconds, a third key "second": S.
{"hour": 10, "minute": 54}
